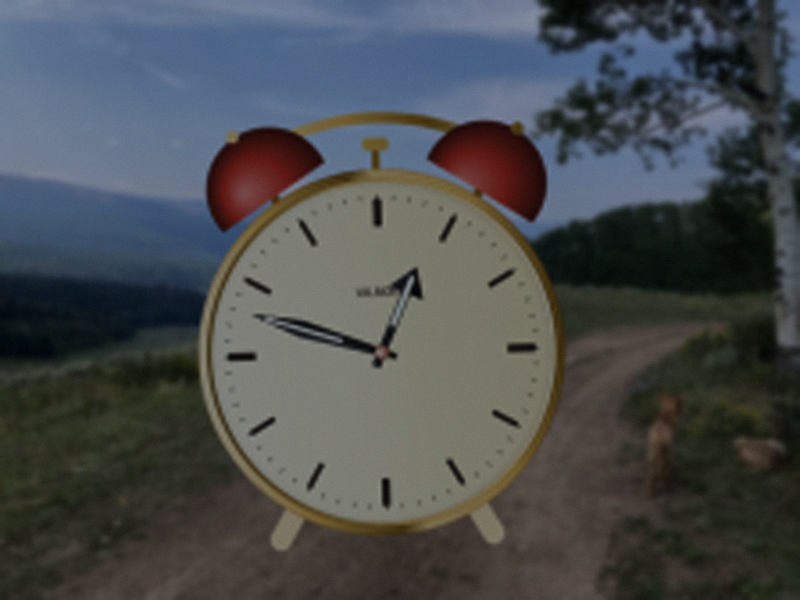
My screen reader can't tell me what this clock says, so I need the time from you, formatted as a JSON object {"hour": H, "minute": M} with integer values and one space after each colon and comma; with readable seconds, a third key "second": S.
{"hour": 12, "minute": 48}
